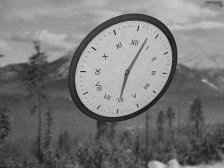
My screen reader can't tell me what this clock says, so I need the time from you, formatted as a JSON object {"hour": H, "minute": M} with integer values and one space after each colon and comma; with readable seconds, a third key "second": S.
{"hour": 6, "minute": 3}
